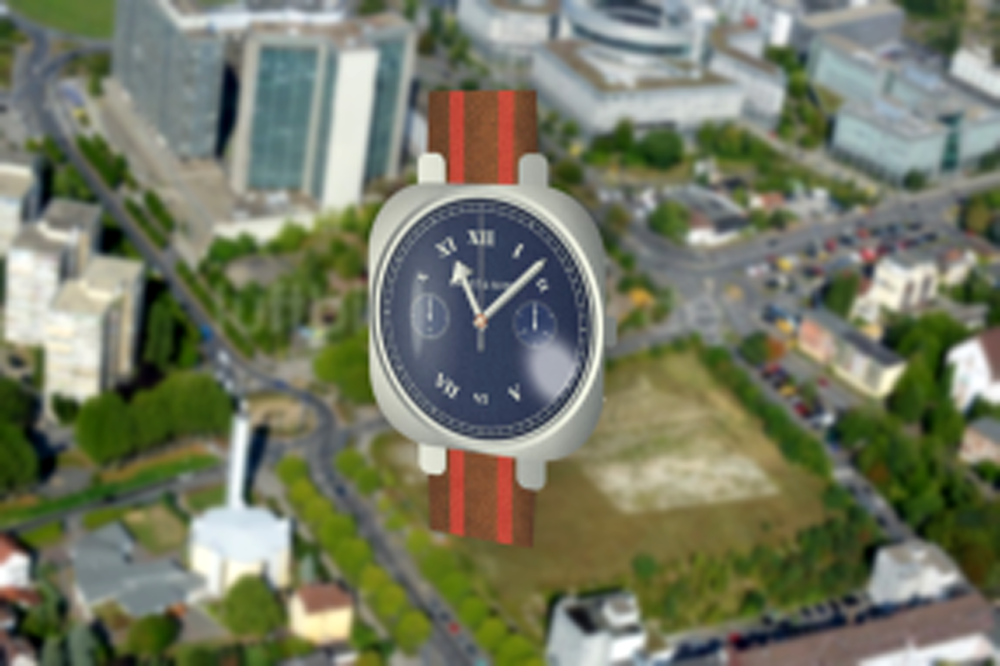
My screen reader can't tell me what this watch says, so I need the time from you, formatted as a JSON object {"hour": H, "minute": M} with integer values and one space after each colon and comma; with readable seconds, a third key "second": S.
{"hour": 11, "minute": 8}
